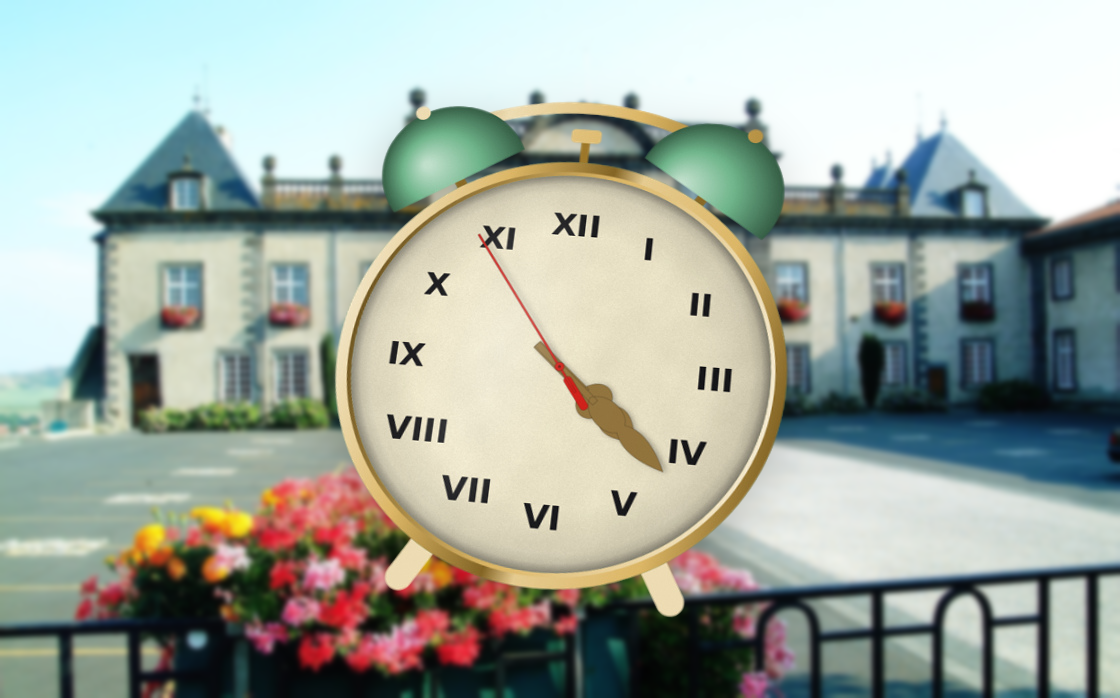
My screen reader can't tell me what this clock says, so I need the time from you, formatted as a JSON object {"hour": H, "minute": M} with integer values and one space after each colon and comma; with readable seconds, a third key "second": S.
{"hour": 4, "minute": 21, "second": 54}
